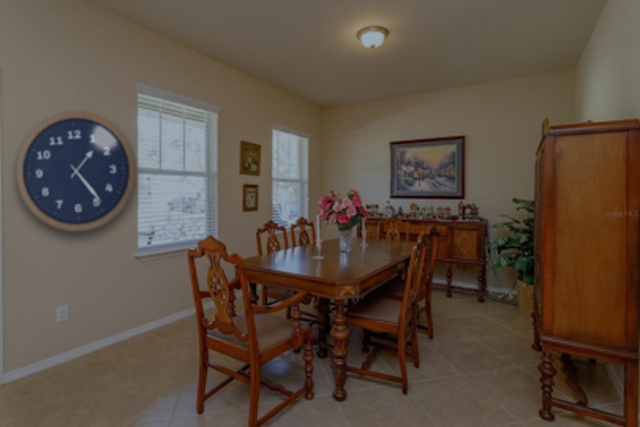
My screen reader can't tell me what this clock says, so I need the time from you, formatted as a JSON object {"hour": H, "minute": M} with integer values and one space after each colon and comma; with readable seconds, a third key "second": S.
{"hour": 1, "minute": 24}
